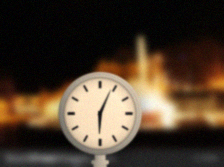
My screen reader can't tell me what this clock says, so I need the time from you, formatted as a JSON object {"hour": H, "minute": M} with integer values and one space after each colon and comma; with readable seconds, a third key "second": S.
{"hour": 6, "minute": 4}
